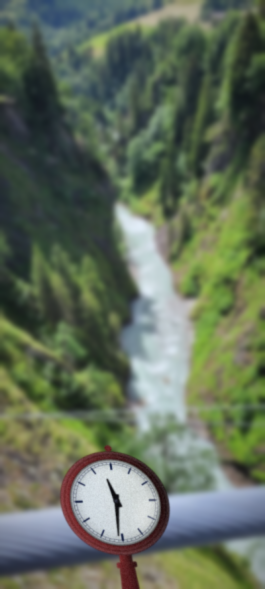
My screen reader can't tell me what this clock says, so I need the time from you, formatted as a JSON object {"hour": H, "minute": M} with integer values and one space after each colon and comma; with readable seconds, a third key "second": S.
{"hour": 11, "minute": 31}
